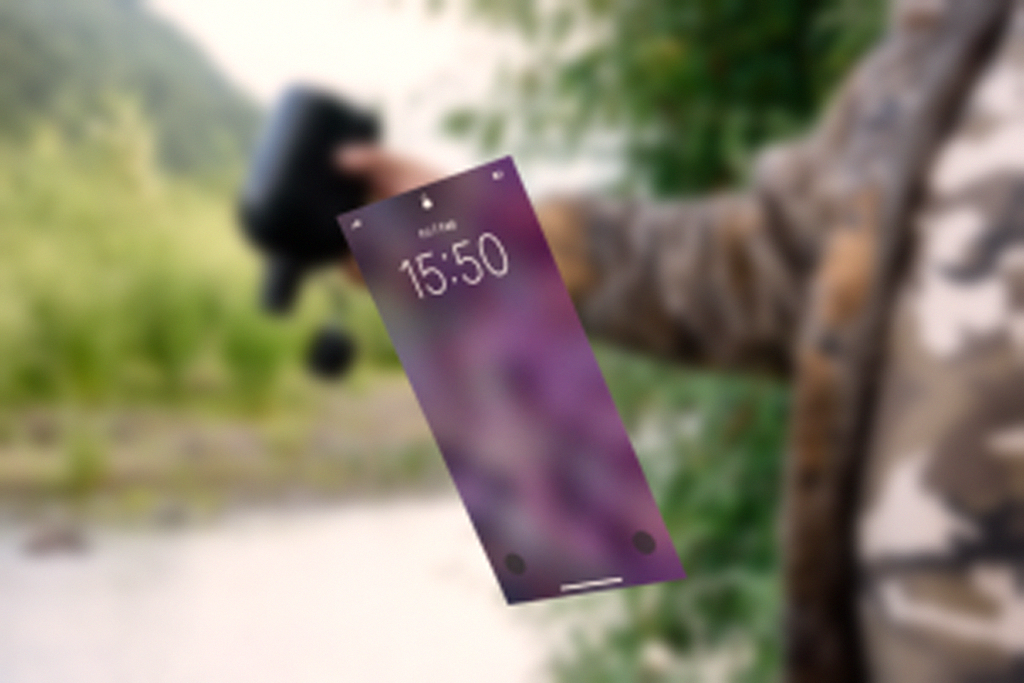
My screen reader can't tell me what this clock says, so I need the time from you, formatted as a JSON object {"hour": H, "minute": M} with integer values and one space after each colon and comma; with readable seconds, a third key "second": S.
{"hour": 15, "minute": 50}
